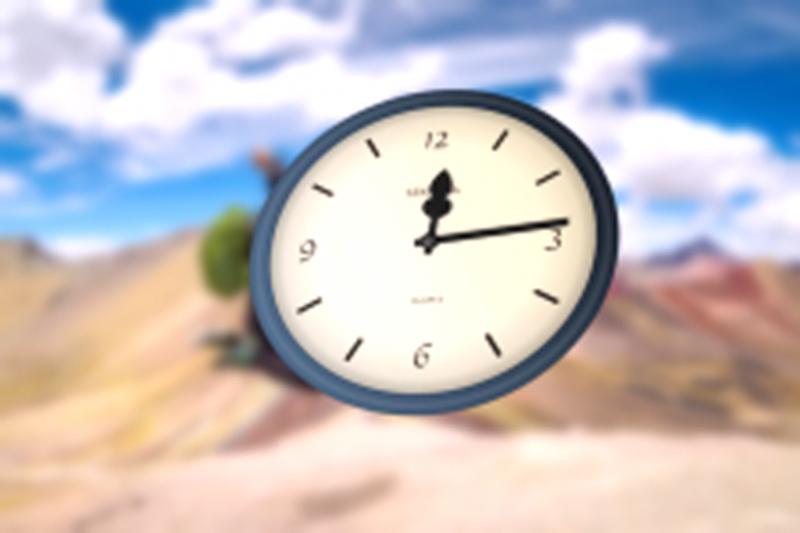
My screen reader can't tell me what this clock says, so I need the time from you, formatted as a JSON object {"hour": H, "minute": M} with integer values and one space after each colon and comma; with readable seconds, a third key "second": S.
{"hour": 12, "minute": 14}
